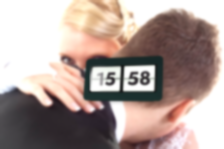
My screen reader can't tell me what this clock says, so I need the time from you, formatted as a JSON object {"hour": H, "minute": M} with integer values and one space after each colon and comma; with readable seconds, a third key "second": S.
{"hour": 15, "minute": 58}
